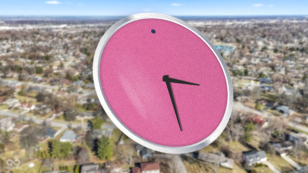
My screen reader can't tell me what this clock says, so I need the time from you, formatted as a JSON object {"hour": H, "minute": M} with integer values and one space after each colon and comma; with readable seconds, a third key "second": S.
{"hour": 3, "minute": 30}
